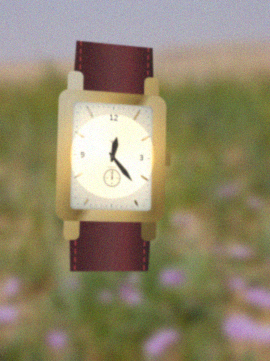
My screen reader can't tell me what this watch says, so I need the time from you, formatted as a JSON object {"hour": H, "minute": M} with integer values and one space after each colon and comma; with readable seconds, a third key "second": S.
{"hour": 12, "minute": 23}
